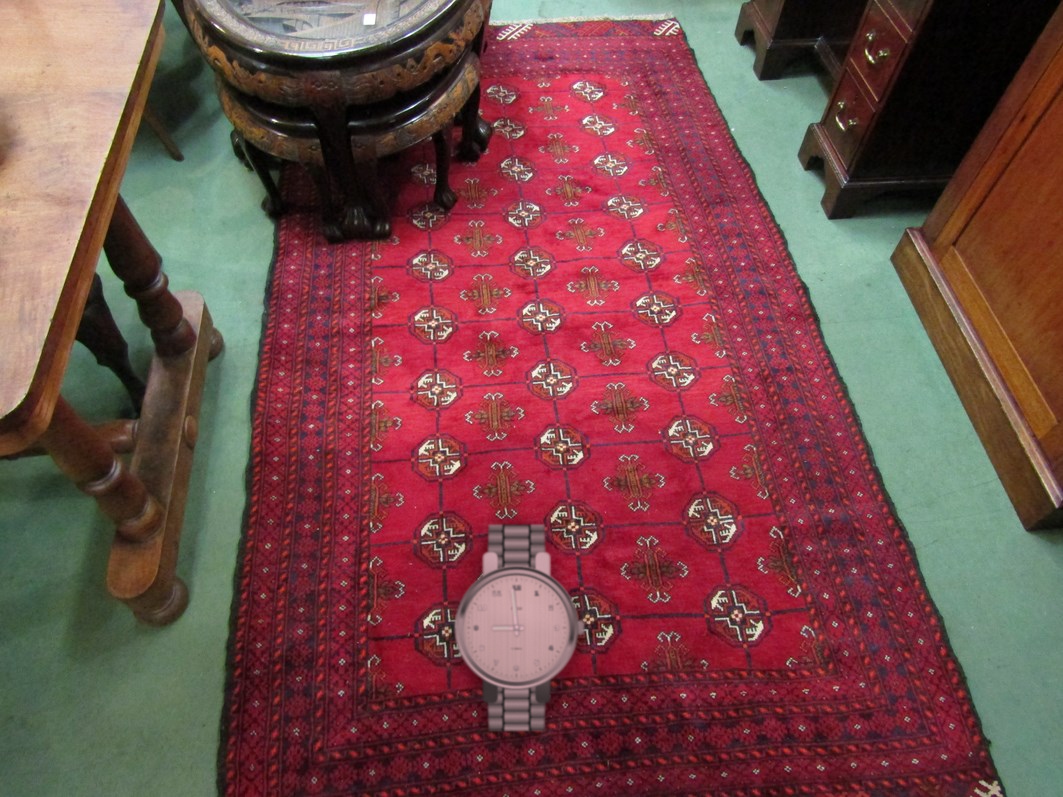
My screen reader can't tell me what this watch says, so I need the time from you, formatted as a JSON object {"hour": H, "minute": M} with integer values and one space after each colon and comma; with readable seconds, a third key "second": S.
{"hour": 8, "minute": 59}
